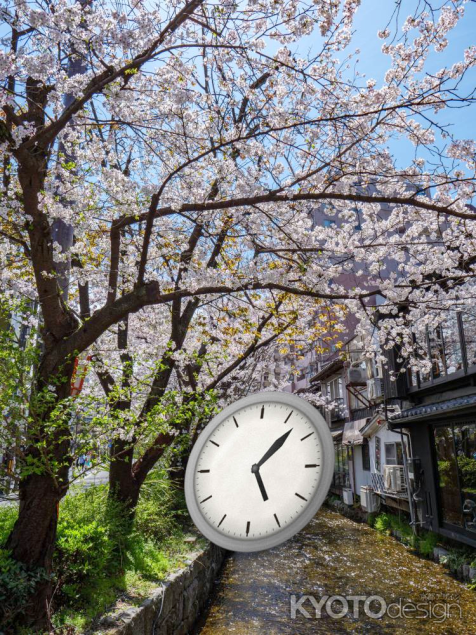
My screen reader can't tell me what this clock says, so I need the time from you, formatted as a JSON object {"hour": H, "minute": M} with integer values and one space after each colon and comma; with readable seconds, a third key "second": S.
{"hour": 5, "minute": 7}
